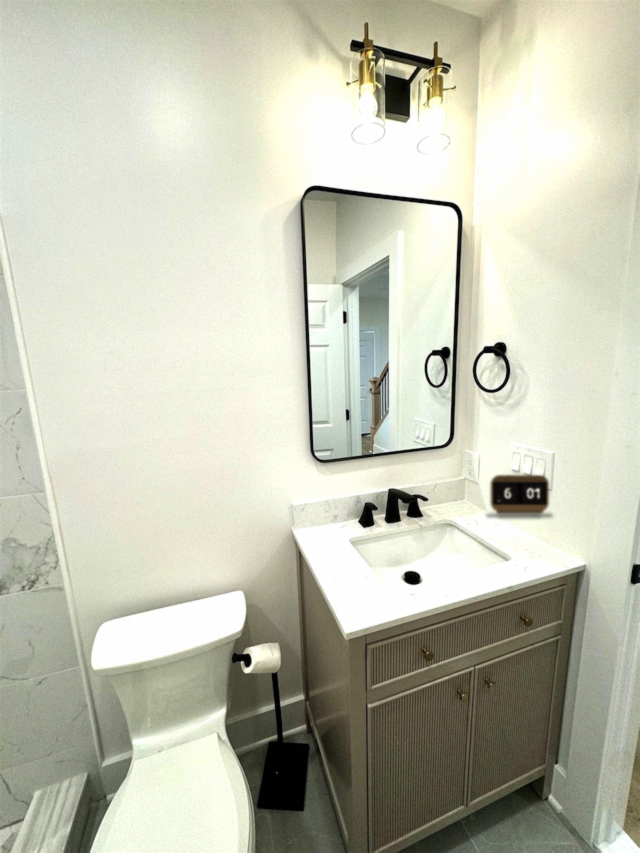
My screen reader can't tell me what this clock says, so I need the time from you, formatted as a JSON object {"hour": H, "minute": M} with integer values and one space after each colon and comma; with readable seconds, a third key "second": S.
{"hour": 6, "minute": 1}
